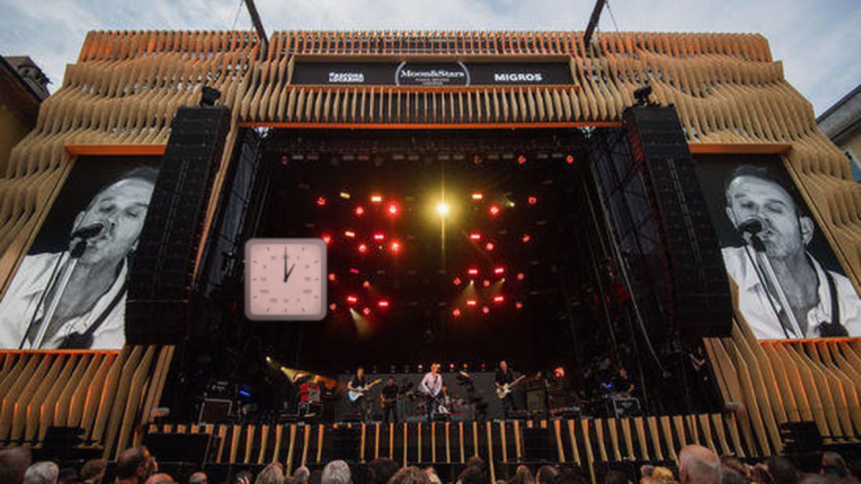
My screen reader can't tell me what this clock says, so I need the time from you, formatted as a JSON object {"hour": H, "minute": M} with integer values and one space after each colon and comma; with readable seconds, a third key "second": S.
{"hour": 1, "minute": 0}
